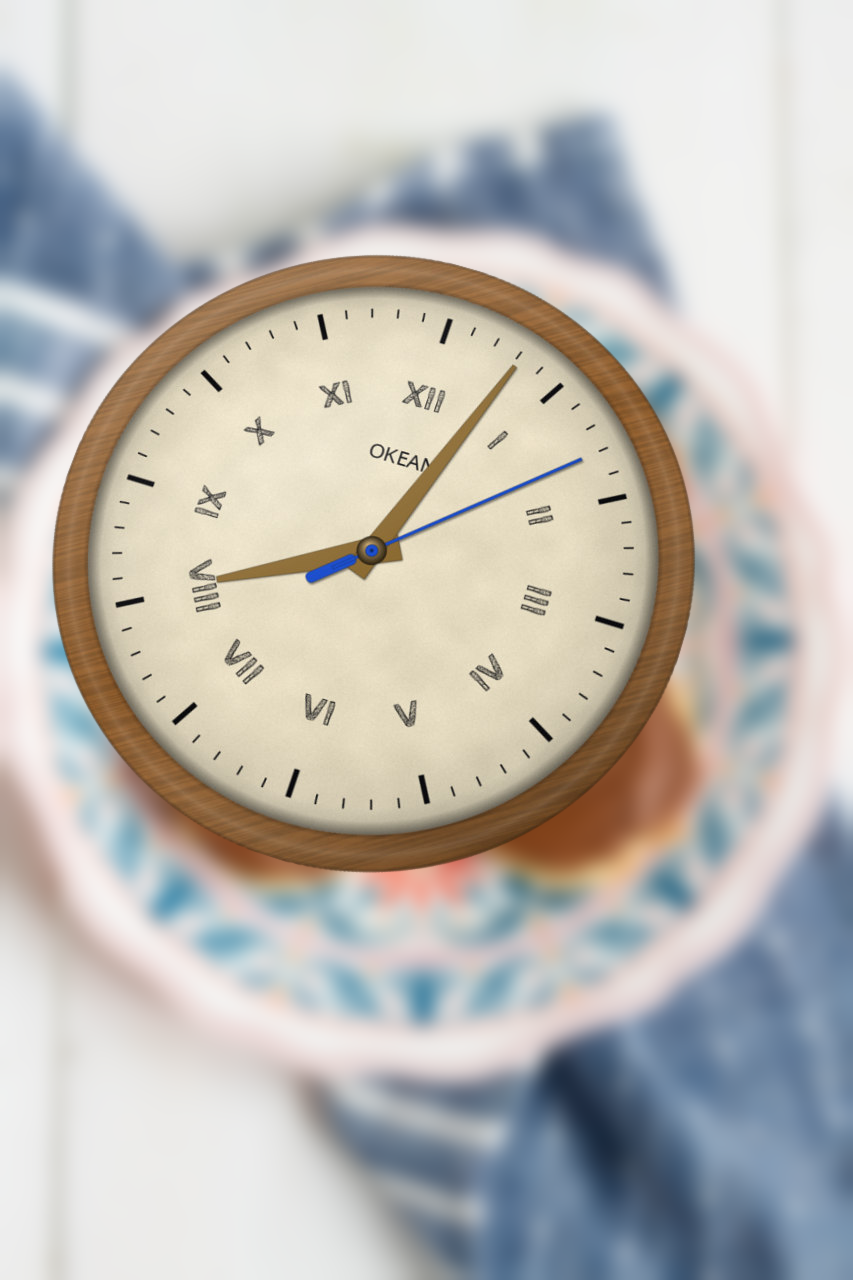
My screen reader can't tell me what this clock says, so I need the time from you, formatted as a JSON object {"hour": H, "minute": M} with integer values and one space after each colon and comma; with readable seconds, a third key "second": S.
{"hour": 8, "minute": 3, "second": 8}
